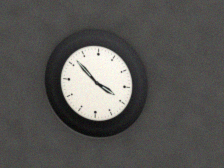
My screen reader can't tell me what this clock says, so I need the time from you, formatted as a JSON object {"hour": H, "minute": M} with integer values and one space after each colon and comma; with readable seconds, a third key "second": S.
{"hour": 3, "minute": 52}
